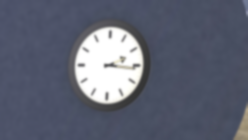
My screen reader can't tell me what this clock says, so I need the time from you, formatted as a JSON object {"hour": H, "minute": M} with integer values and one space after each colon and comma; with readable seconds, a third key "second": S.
{"hour": 2, "minute": 16}
